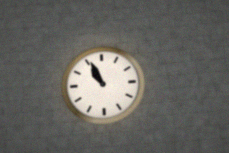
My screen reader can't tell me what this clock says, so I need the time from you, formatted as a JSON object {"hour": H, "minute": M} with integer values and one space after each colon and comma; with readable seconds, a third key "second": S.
{"hour": 10, "minute": 56}
